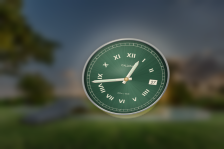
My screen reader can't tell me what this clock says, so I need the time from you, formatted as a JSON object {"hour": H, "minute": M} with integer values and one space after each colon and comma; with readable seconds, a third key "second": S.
{"hour": 12, "minute": 43}
